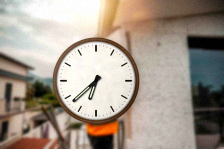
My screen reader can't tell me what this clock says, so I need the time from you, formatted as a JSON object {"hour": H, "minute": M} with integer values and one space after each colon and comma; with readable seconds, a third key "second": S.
{"hour": 6, "minute": 38}
